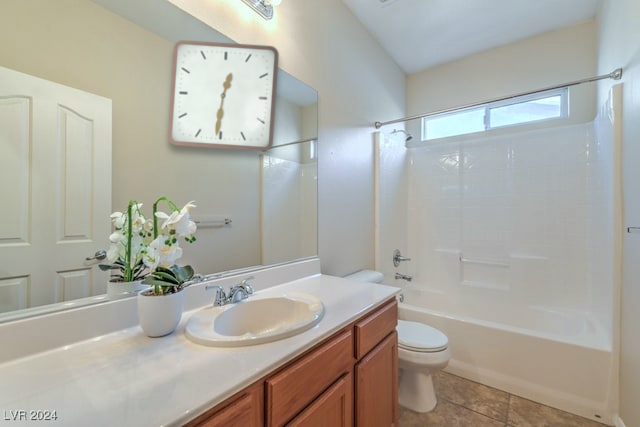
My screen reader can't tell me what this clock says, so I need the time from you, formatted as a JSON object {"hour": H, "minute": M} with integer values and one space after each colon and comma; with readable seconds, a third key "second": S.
{"hour": 12, "minute": 31}
